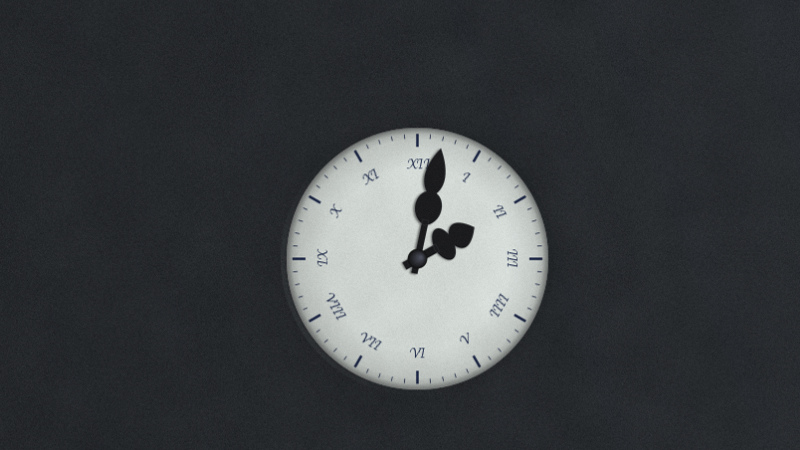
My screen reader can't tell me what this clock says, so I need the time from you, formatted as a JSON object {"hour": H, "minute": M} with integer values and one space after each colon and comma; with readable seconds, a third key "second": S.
{"hour": 2, "minute": 2}
